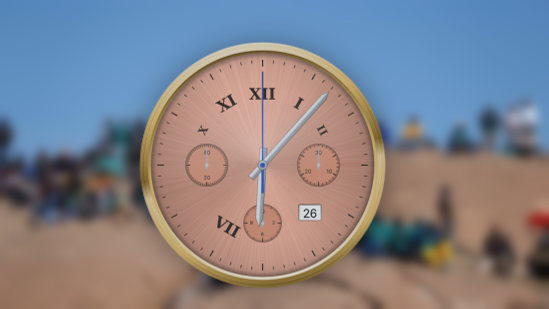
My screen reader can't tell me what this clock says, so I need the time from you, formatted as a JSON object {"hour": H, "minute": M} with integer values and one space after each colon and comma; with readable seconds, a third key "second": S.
{"hour": 6, "minute": 7}
